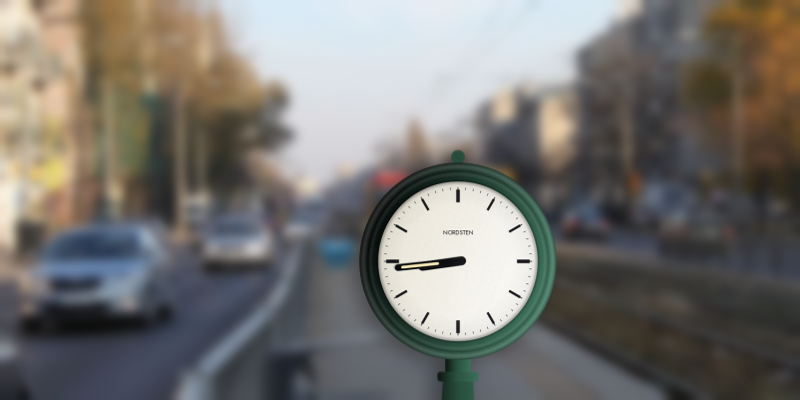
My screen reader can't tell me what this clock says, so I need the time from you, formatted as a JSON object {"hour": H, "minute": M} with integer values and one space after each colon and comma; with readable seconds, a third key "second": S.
{"hour": 8, "minute": 44}
